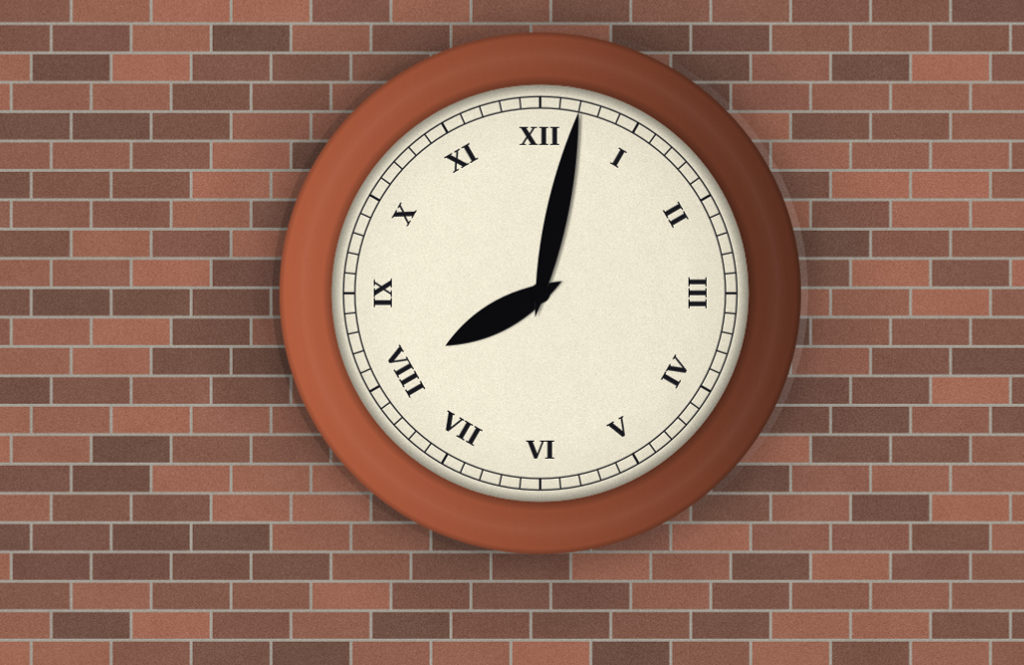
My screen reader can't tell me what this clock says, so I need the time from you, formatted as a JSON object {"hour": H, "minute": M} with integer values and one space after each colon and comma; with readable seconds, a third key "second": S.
{"hour": 8, "minute": 2}
